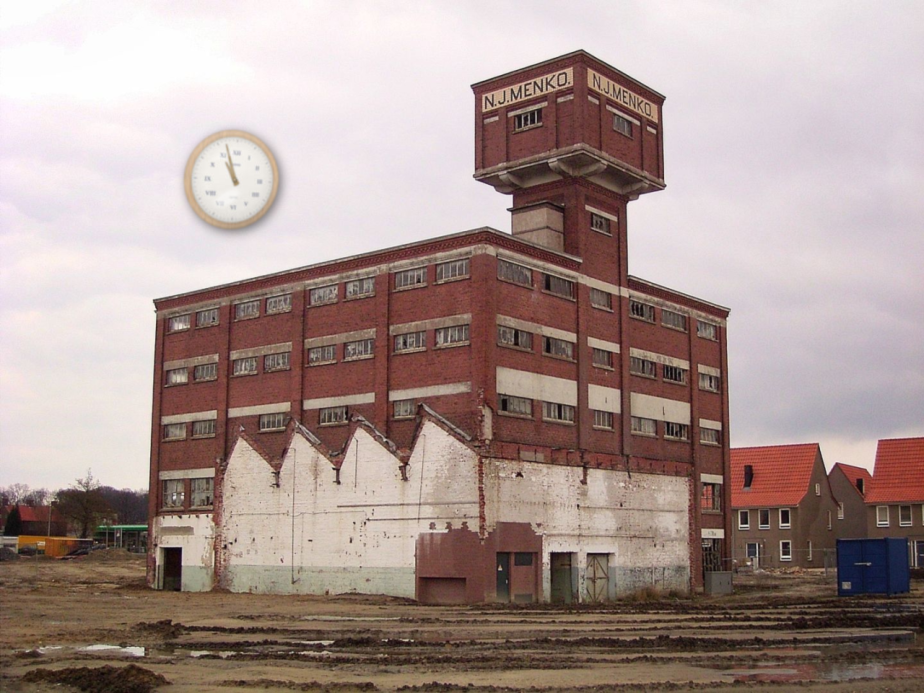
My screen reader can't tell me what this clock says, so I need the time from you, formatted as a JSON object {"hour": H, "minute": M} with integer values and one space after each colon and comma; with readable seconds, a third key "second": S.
{"hour": 10, "minute": 57}
